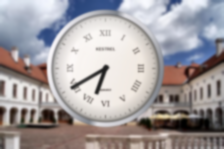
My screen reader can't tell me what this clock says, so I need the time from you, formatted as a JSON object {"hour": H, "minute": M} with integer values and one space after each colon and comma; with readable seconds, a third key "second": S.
{"hour": 6, "minute": 40}
